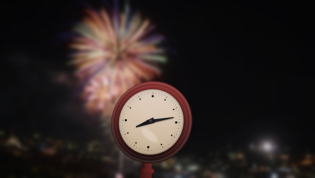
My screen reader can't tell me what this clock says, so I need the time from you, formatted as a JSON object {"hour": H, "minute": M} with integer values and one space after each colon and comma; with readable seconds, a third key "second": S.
{"hour": 8, "minute": 13}
